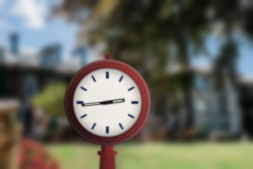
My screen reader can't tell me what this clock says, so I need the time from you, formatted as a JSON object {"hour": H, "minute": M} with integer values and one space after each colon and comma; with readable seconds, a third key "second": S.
{"hour": 2, "minute": 44}
